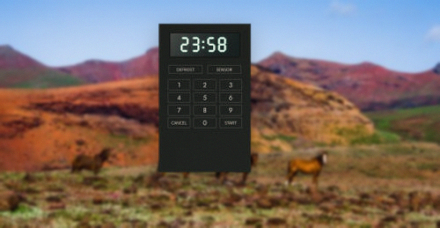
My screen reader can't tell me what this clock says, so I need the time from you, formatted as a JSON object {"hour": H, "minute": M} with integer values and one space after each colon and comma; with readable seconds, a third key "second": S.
{"hour": 23, "minute": 58}
